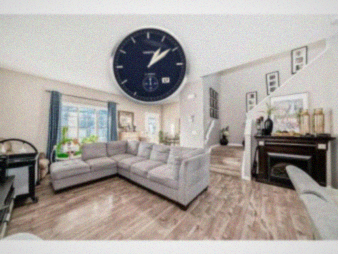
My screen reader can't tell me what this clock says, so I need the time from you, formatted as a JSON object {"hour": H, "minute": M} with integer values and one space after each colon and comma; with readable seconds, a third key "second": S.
{"hour": 1, "minute": 9}
